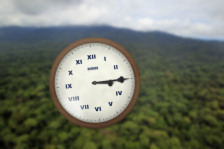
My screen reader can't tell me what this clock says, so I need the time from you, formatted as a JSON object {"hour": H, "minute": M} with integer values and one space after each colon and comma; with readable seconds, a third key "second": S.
{"hour": 3, "minute": 15}
